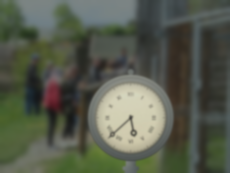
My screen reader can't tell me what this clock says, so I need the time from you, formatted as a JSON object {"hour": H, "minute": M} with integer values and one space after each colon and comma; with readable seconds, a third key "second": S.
{"hour": 5, "minute": 38}
